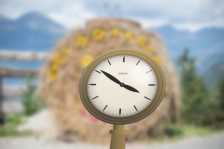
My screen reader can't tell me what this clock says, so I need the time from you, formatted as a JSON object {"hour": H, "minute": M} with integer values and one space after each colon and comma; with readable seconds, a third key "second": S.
{"hour": 3, "minute": 51}
